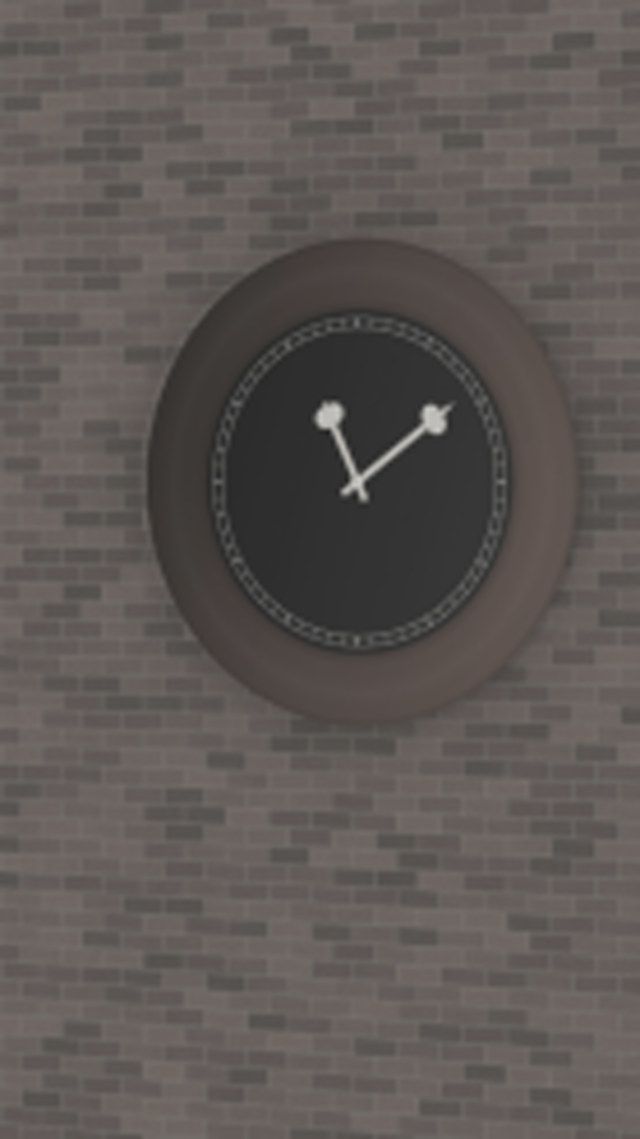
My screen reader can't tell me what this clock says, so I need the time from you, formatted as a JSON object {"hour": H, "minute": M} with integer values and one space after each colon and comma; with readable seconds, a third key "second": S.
{"hour": 11, "minute": 9}
